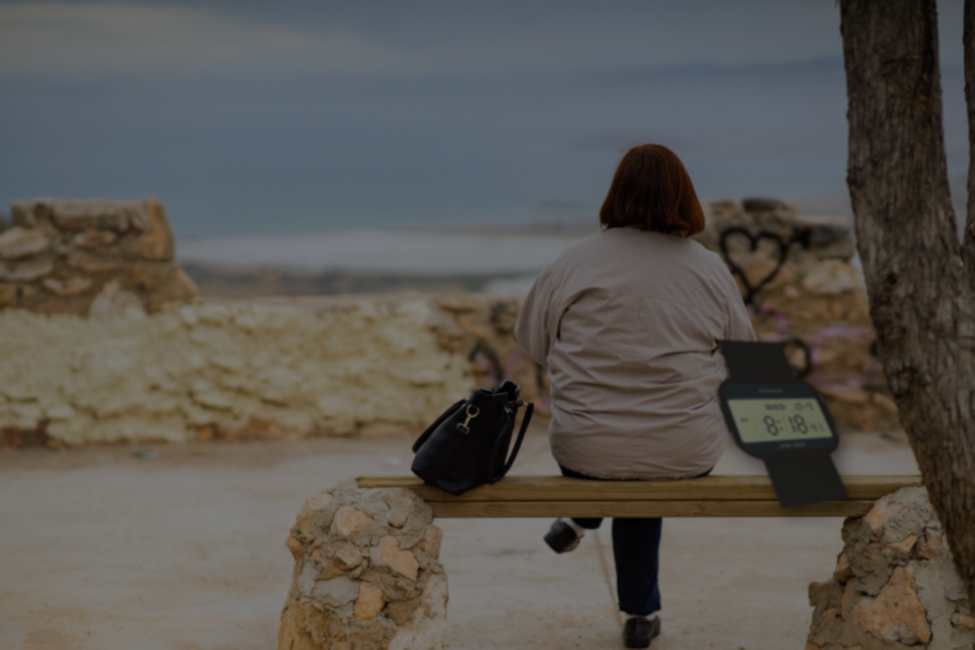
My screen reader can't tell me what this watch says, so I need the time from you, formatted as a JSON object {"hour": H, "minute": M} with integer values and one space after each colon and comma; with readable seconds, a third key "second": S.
{"hour": 8, "minute": 18}
